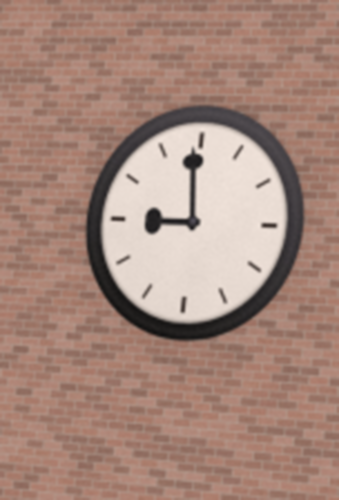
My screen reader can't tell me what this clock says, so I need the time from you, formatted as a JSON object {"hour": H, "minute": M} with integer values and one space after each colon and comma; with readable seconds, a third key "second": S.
{"hour": 8, "minute": 59}
